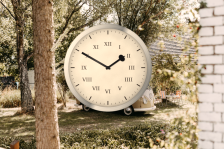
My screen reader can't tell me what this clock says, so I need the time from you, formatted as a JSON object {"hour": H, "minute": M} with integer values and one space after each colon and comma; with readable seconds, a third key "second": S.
{"hour": 1, "minute": 50}
